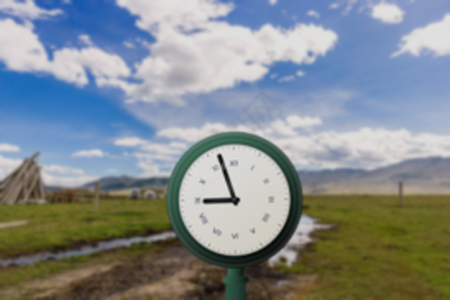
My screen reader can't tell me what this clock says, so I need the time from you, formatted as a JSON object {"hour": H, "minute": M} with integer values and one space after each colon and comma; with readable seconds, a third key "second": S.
{"hour": 8, "minute": 57}
